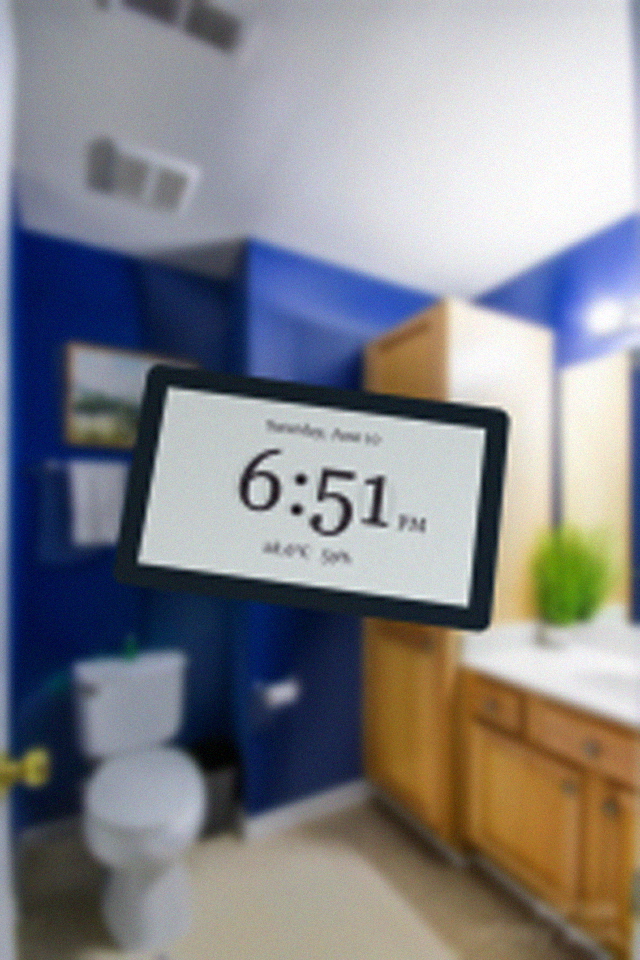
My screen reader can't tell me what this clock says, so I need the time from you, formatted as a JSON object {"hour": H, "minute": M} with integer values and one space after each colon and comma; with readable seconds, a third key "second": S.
{"hour": 6, "minute": 51}
